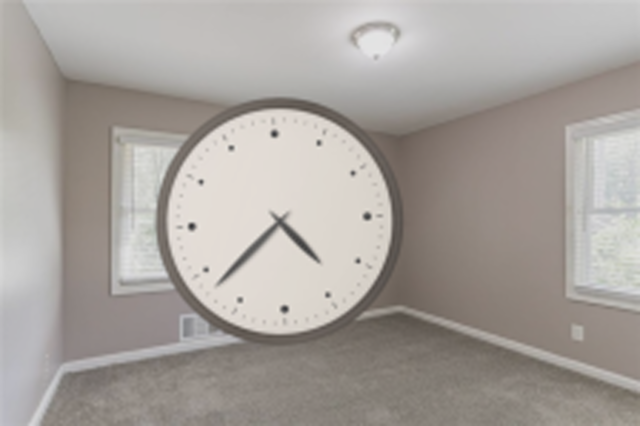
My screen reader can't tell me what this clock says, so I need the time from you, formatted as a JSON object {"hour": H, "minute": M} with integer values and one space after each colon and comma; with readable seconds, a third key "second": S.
{"hour": 4, "minute": 38}
